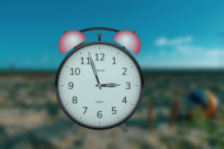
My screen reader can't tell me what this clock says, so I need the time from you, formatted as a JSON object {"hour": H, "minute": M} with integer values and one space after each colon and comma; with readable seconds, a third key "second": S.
{"hour": 2, "minute": 57}
